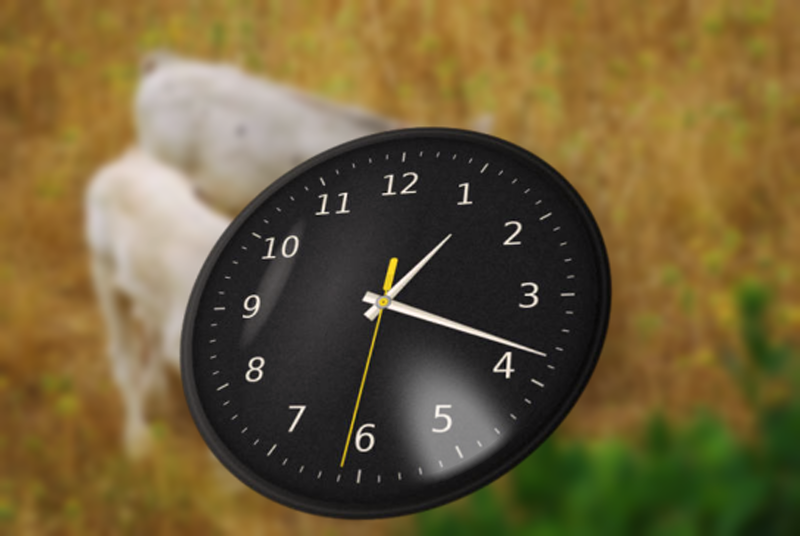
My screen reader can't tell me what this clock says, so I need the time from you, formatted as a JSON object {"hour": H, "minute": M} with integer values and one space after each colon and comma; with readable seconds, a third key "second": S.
{"hour": 1, "minute": 18, "second": 31}
